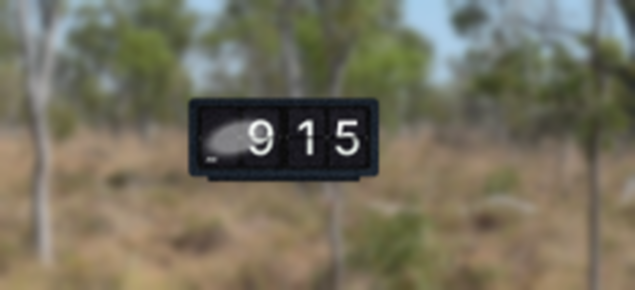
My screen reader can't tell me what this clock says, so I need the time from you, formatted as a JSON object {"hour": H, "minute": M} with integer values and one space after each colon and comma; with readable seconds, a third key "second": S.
{"hour": 9, "minute": 15}
